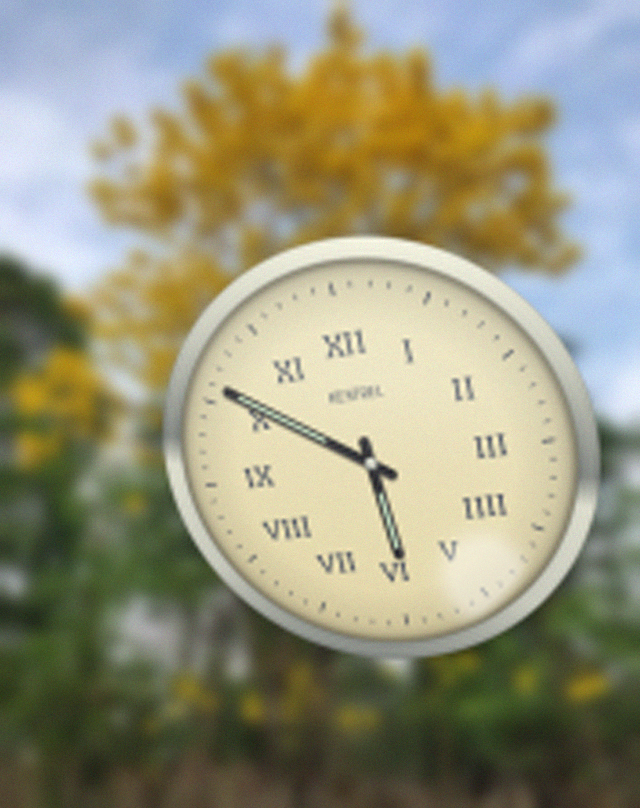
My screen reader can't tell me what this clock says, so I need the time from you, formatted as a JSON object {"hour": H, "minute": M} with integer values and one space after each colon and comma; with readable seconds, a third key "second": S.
{"hour": 5, "minute": 51}
